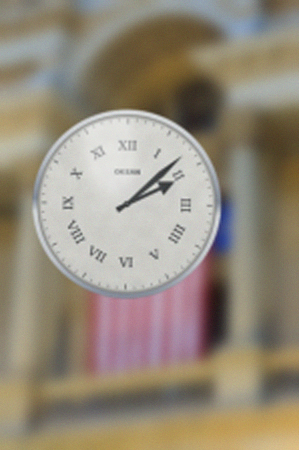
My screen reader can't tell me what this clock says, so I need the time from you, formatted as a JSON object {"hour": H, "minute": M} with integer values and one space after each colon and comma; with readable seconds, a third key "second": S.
{"hour": 2, "minute": 8}
